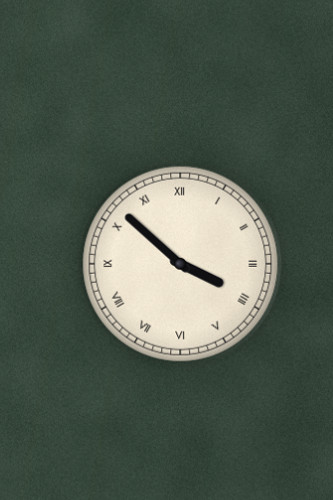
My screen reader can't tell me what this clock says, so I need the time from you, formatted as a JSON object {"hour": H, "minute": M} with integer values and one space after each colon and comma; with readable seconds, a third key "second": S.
{"hour": 3, "minute": 52}
